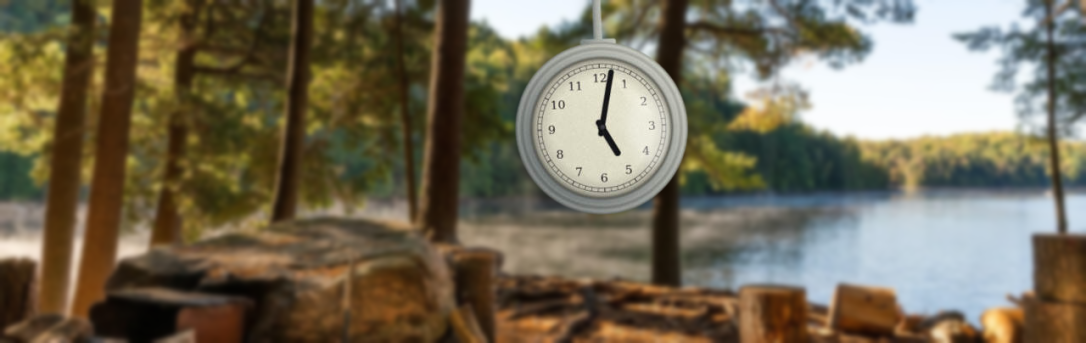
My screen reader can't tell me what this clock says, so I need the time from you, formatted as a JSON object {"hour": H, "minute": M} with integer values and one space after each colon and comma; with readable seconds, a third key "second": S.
{"hour": 5, "minute": 2}
